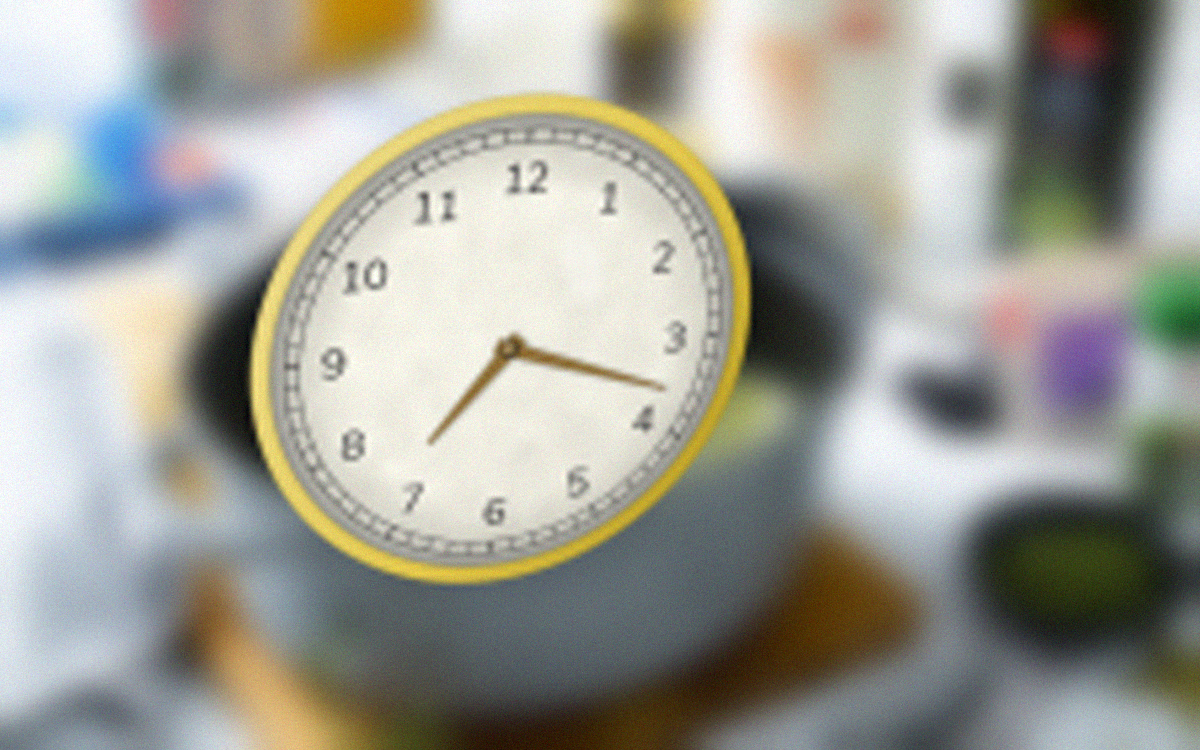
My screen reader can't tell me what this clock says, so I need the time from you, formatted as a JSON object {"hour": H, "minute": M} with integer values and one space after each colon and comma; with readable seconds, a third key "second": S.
{"hour": 7, "minute": 18}
